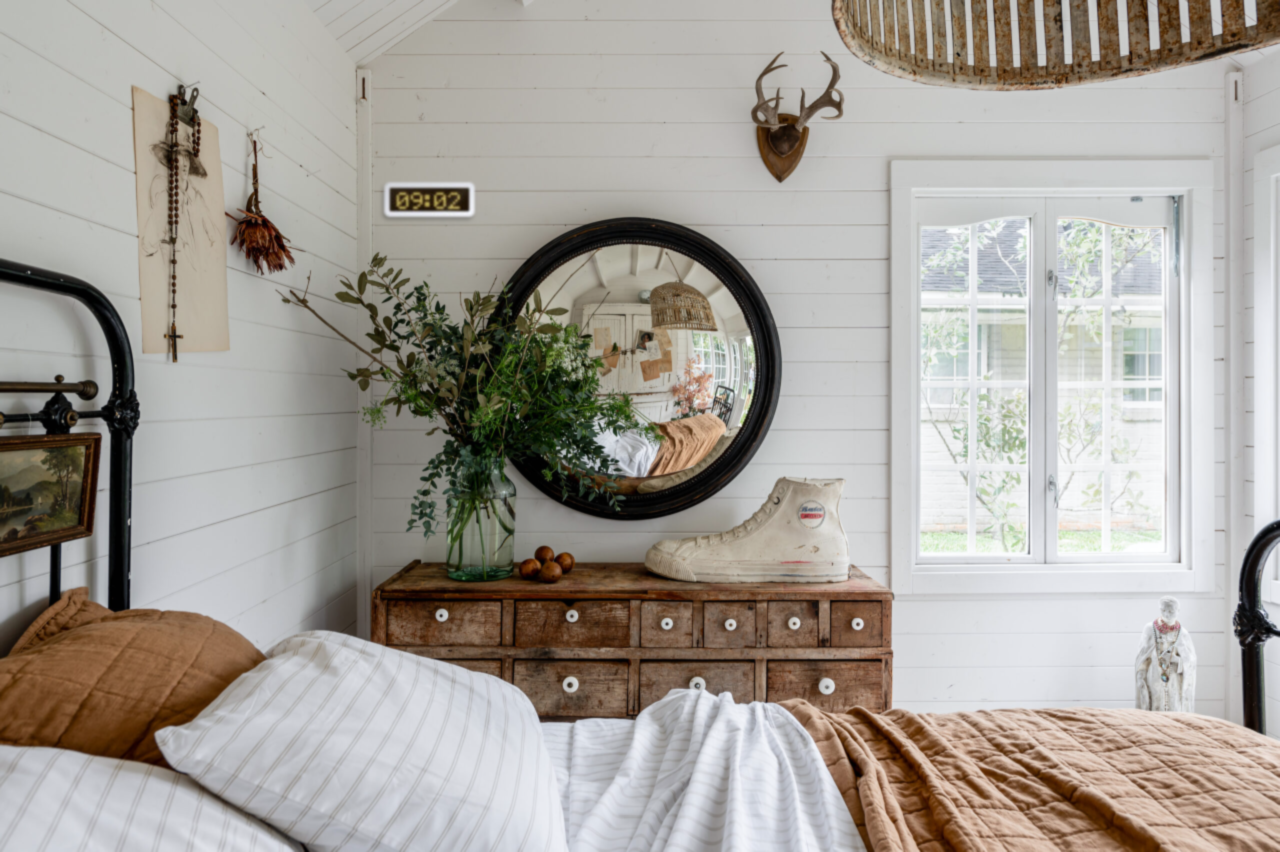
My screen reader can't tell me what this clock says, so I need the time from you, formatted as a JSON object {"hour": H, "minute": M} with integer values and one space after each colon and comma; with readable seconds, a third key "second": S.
{"hour": 9, "minute": 2}
